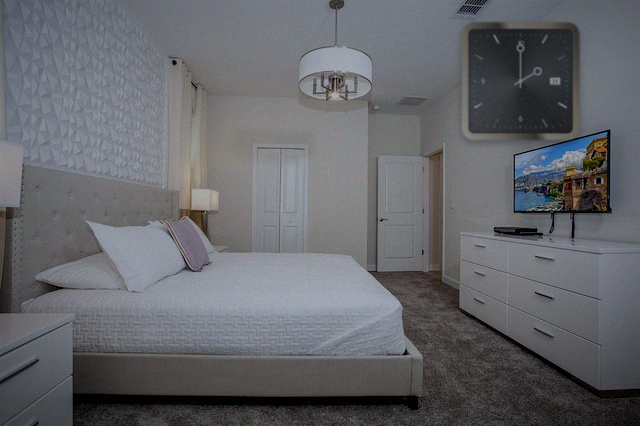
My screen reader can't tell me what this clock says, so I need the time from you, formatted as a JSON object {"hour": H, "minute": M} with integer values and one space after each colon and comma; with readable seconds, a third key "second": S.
{"hour": 2, "minute": 0}
